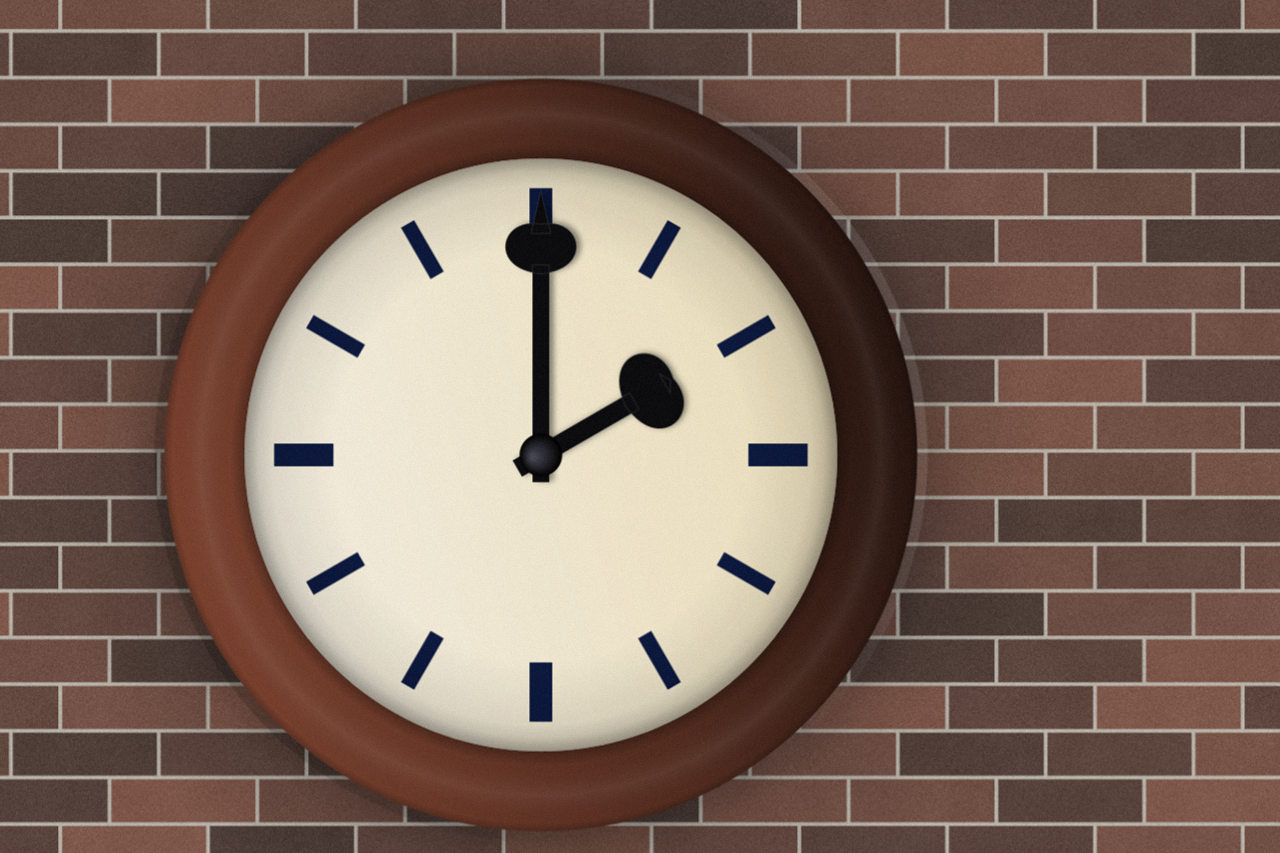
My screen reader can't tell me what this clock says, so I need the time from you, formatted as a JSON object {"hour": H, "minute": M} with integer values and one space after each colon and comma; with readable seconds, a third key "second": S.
{"hour": 2, "minute": 0}
